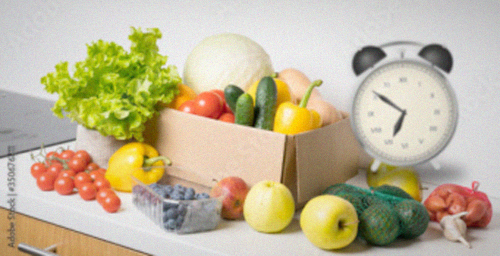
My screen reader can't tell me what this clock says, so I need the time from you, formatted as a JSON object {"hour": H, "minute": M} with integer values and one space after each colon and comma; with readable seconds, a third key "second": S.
{"hour": 6, "minute": 51}
